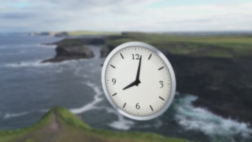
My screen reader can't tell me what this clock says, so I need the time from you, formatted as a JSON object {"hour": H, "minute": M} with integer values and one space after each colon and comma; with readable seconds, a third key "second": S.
{"hour": 8, "minute": 2}
